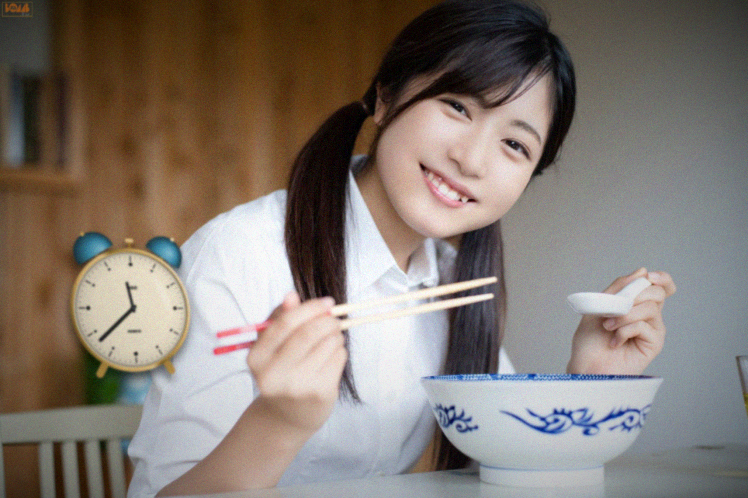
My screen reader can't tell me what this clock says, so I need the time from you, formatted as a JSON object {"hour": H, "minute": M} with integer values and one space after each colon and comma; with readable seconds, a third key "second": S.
{"hour": 11, "minute": 38}
